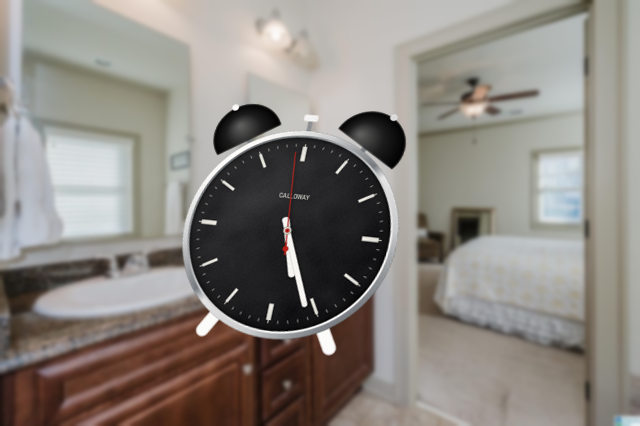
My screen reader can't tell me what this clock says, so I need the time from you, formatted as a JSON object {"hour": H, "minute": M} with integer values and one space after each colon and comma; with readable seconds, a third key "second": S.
{"hour": 5, "minute": 25, "second": 59}
